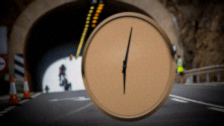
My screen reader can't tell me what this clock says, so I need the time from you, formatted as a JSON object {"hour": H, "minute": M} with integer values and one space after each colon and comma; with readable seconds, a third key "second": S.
{"hour": 6, "minute": 2}
